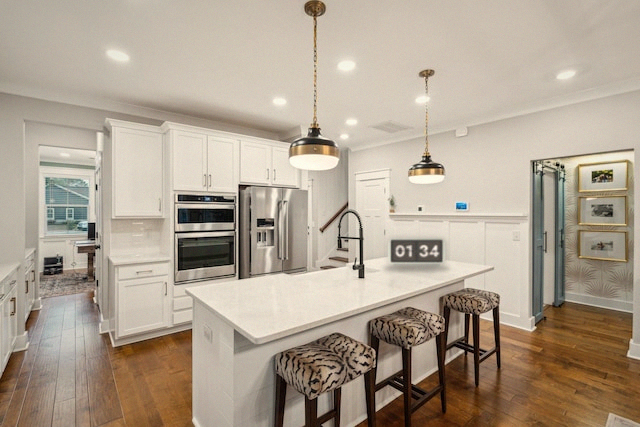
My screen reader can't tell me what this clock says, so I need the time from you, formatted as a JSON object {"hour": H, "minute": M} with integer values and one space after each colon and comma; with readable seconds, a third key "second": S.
{"hour": 1, "minute": 34}
